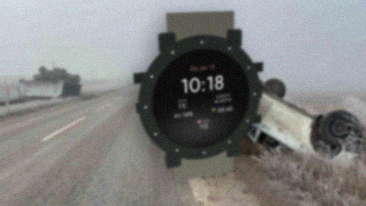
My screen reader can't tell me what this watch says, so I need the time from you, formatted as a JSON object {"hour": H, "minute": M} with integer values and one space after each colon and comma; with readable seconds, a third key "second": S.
{"hour": 10, "minute": 18}
